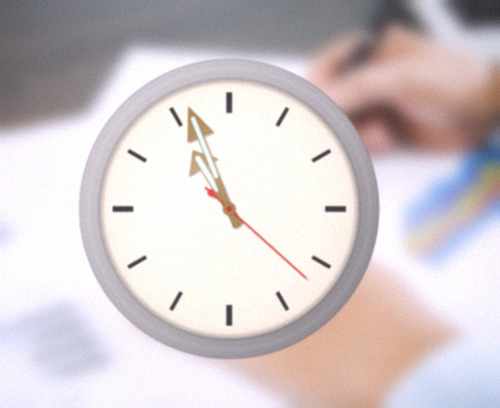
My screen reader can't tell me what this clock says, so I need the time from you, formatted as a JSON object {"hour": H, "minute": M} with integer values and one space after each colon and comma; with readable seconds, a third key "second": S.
{"hour": 10, "minute": 56, "second": 22}
